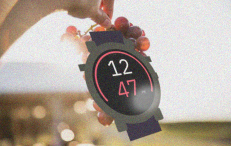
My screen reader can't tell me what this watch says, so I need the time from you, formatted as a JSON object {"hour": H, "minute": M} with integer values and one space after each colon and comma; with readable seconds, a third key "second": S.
{"hour": 12, "minute": 47}
